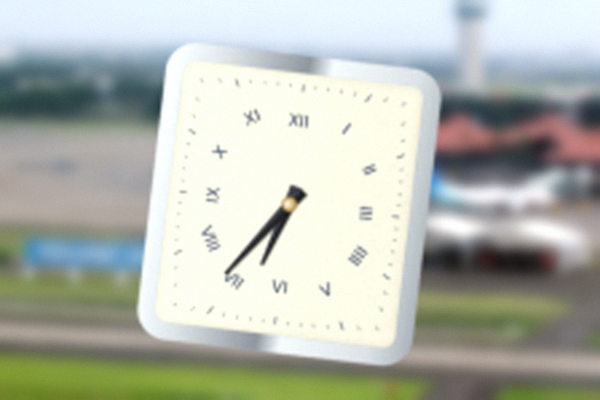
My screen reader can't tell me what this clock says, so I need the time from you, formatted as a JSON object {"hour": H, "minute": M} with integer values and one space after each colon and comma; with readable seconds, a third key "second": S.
{"hour": 6, "minute": 36}
